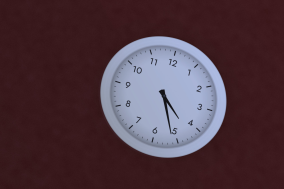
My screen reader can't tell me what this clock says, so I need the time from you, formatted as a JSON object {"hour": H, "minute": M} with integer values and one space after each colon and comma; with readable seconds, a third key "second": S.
{"hour": 4, "minute": 26}
